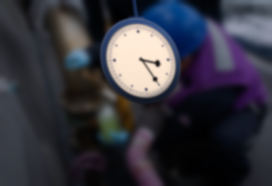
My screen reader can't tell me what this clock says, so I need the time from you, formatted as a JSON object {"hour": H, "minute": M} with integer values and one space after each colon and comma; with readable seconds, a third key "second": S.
{"hour": 3, "minute": 25}
